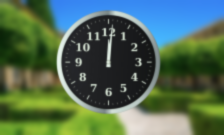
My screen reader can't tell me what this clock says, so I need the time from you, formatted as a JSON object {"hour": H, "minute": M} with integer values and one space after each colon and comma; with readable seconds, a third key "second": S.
{"hour": 12, "minute": 1}
